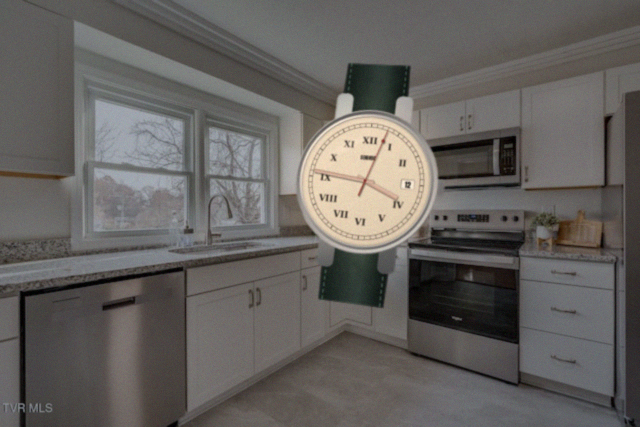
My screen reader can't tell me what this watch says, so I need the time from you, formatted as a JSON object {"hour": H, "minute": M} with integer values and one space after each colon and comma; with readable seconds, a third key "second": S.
{"hour": 3, "minute": 46, "second": 3}
